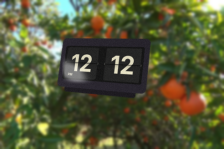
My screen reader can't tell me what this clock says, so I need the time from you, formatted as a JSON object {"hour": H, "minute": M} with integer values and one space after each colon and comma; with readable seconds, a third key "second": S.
{"hour": 12, "minute": 12}
